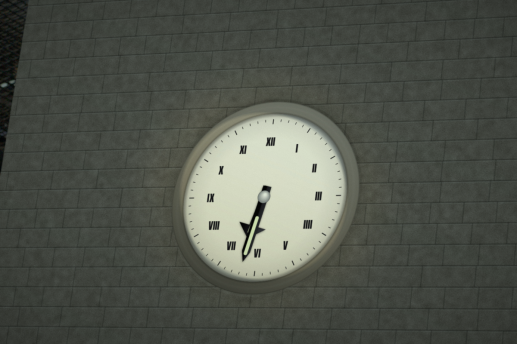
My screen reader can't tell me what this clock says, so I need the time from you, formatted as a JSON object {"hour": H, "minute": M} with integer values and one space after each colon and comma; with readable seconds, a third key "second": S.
{"hour": 6, "minute": 32}
